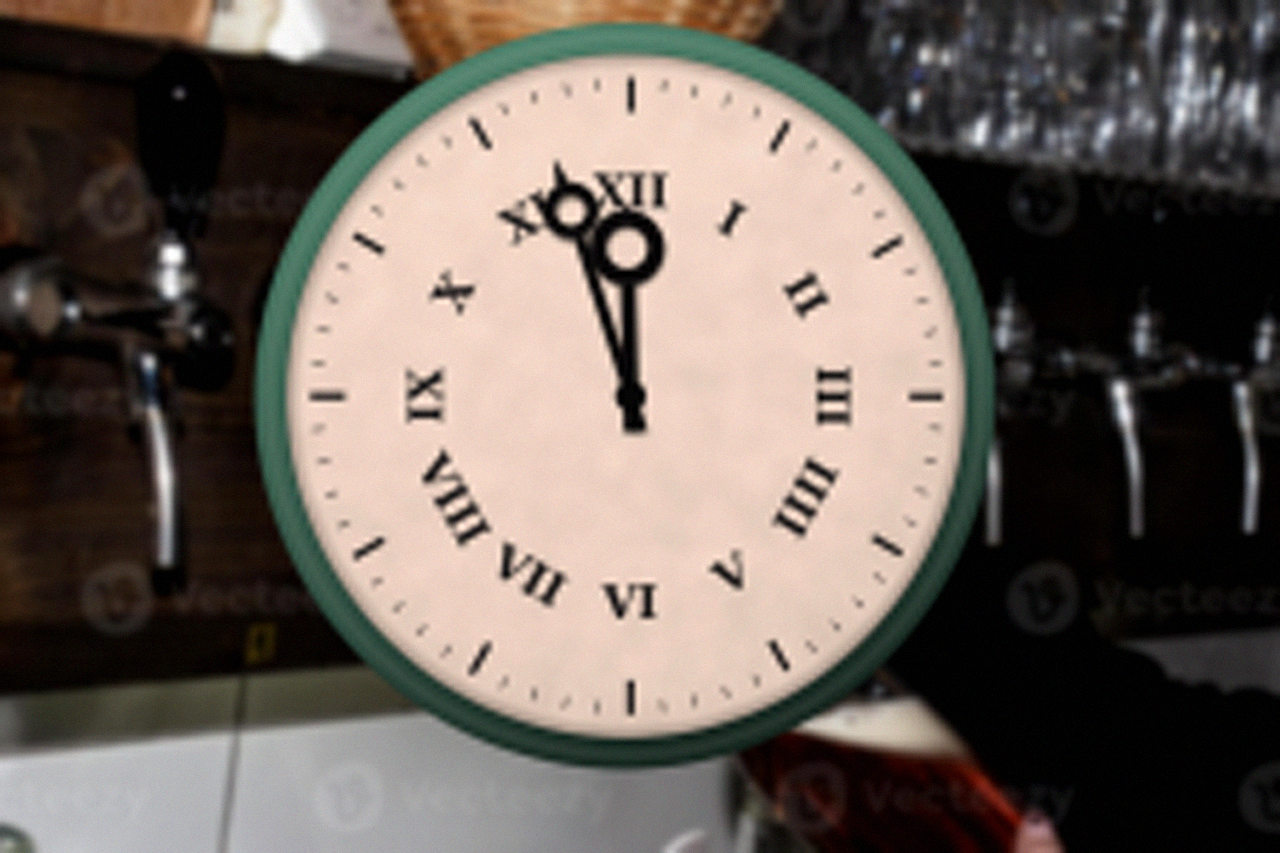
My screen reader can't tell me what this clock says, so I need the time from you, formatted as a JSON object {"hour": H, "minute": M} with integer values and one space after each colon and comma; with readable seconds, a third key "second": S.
{"hour": 11, "minute": 57}
